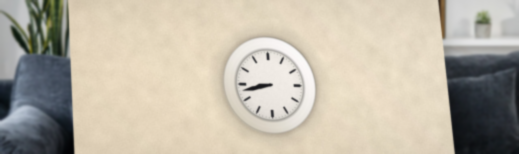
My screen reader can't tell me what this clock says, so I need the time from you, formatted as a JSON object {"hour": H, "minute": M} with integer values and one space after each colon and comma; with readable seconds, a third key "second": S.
{"hour": 8, "minute": 43}
